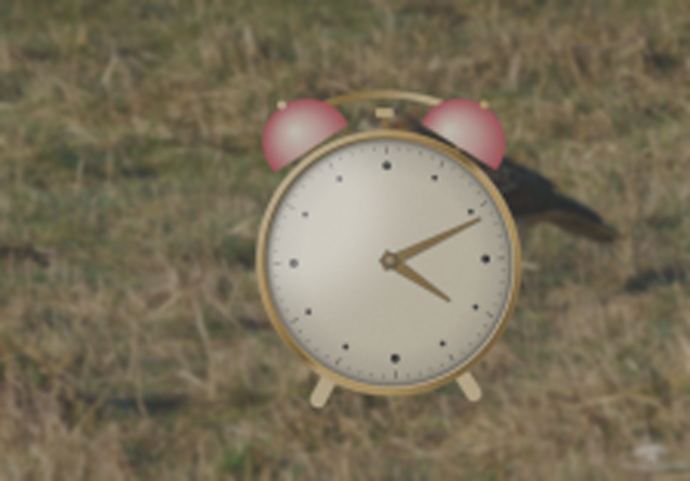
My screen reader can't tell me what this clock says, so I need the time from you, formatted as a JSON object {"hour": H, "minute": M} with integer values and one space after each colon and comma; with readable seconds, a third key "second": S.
{"hour": 4, "minute": 11}
